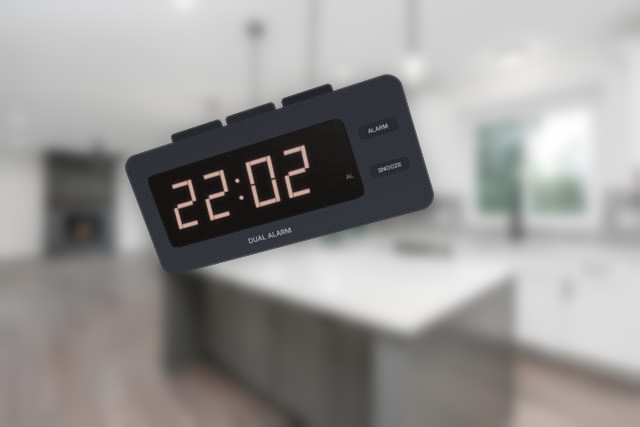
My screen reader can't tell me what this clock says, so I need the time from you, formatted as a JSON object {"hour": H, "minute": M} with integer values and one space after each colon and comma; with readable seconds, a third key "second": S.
{"hour": 22, "minute": 2}
